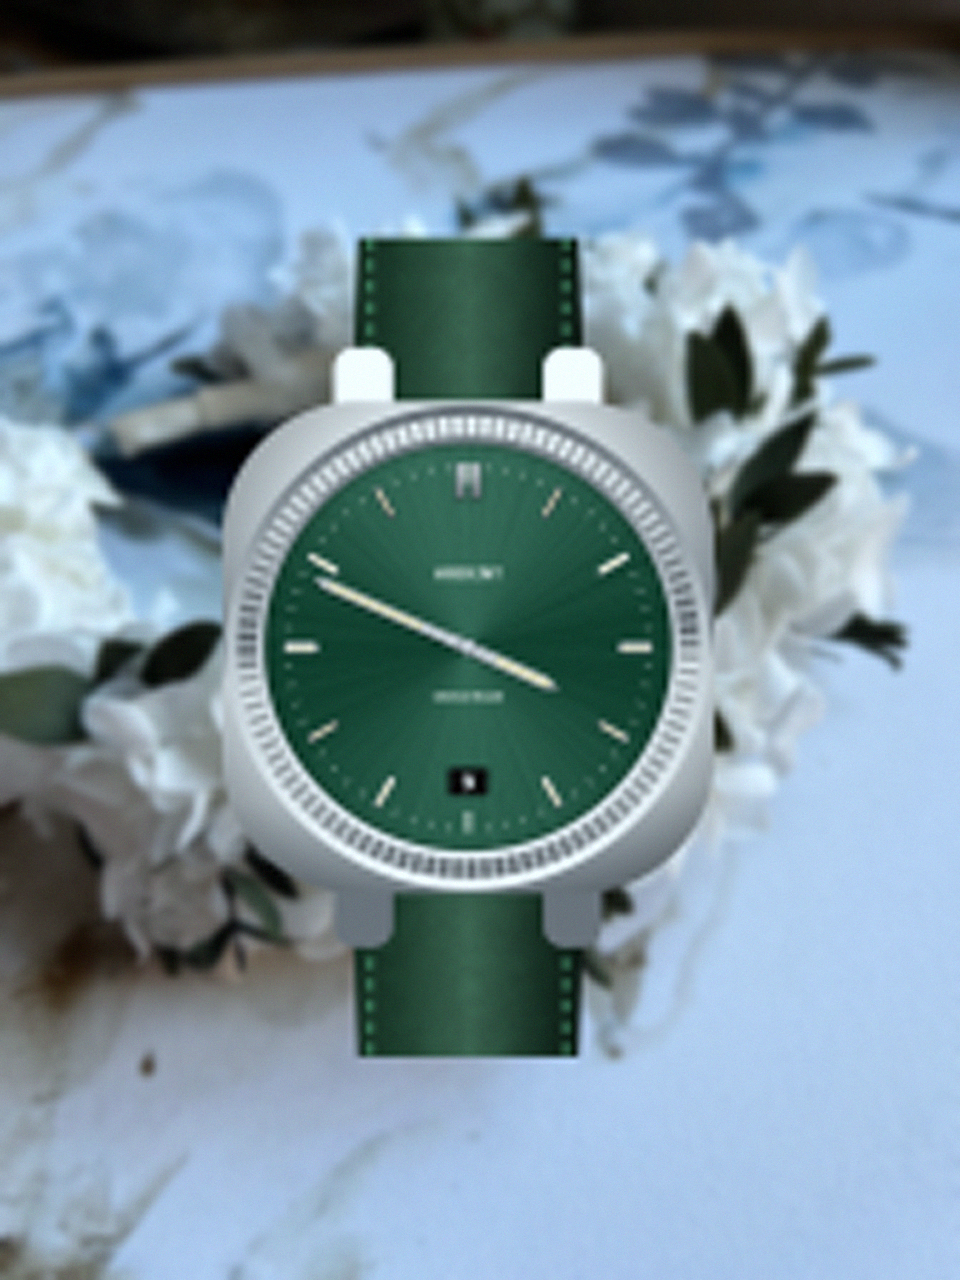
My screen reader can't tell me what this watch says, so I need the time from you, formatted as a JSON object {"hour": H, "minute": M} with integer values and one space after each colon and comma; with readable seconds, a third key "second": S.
{"hour": 3, "minute": 49}
